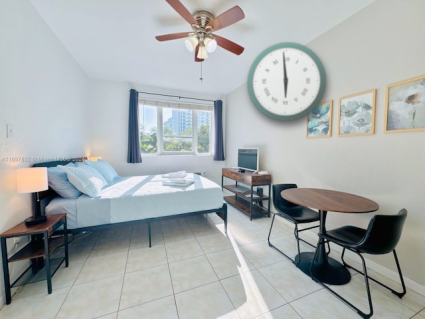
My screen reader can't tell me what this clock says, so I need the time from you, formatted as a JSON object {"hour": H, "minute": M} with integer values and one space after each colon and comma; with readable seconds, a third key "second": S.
{"hour": 5, "minute": 59}
